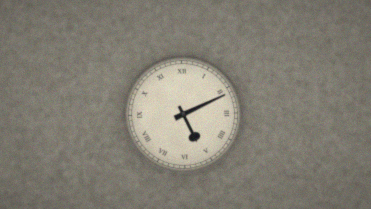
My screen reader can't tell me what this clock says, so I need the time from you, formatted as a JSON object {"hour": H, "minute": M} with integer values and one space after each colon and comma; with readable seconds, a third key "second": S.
{"hour": 5, "minute": 11}
